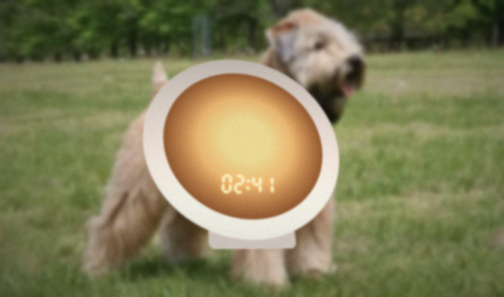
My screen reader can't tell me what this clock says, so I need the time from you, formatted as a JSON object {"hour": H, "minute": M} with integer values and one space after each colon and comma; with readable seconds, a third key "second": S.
{"hour": 2, "minute": 41}
